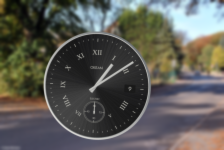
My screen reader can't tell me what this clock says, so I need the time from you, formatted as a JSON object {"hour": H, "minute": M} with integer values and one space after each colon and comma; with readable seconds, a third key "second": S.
{"hour": 1, "minute": 9}
